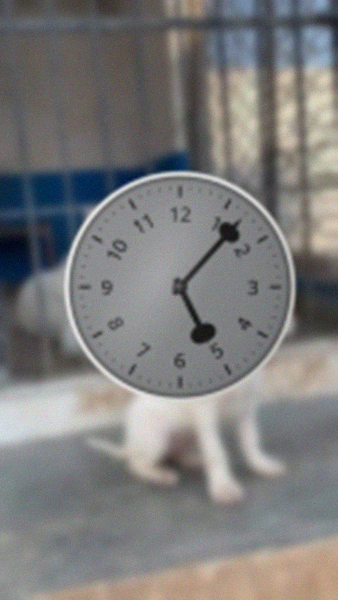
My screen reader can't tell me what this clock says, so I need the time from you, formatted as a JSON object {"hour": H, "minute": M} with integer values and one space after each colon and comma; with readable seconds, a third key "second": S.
{"hour": 5, "minute": 7}
